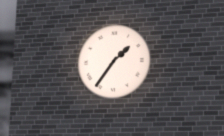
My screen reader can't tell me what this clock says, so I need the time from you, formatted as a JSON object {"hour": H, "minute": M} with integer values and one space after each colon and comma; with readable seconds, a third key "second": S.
{"hour": 1, "minute": 36}
